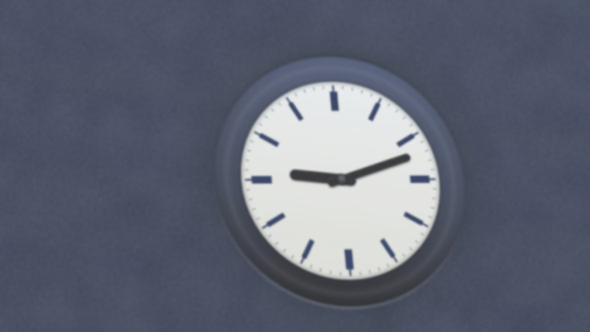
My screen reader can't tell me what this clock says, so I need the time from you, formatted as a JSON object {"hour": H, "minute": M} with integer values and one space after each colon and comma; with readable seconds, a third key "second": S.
{"hour": 9, "minute": 12}
